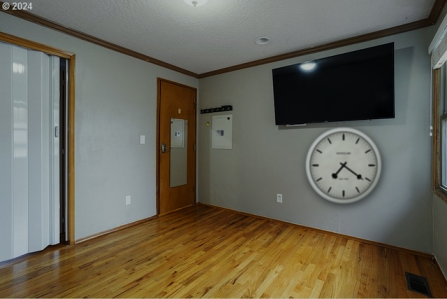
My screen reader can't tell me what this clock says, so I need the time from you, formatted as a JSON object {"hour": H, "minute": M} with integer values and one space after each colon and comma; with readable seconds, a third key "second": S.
{"hour": 7, "minute": 21}
